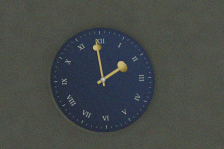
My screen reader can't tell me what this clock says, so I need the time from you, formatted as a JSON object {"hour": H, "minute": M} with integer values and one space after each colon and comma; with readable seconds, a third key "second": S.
{"hour": 1, "minute": 59}
